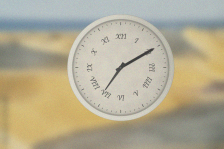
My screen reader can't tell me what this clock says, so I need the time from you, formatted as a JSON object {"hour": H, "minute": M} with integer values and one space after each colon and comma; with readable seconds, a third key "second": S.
{"hour": 7, "minute": 10}
